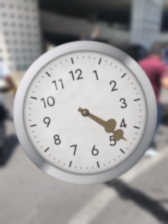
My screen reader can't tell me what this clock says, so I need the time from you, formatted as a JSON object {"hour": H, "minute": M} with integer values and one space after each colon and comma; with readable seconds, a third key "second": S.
{"hour": 4, "minute": 23}
